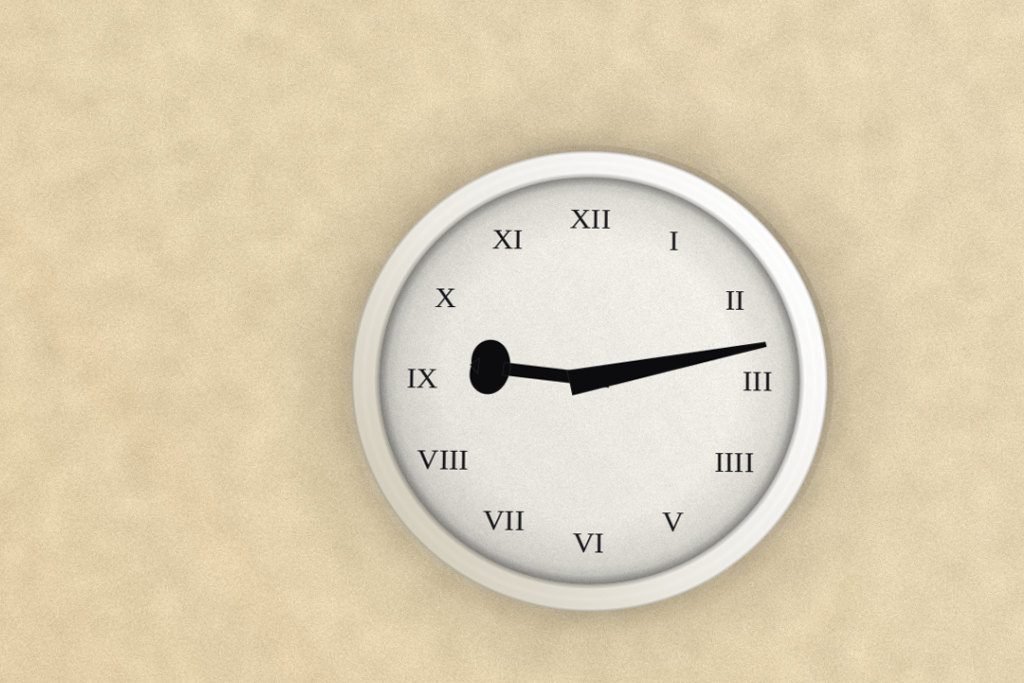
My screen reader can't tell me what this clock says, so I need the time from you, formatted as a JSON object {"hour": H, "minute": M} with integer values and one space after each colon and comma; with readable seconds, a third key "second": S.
{"hour": 9, "minute": 13}
